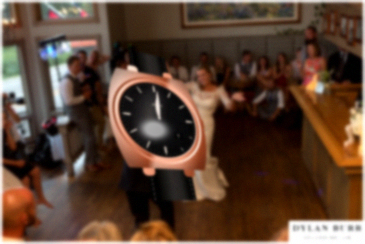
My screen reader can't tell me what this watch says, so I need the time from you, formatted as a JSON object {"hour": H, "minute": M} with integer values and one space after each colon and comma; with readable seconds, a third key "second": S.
{"hour": 12, "minute": 1}
